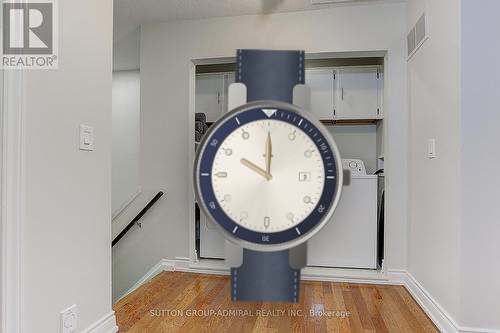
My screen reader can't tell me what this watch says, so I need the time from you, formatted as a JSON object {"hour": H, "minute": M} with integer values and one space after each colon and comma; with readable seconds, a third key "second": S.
{"hour": 10, "minute": 0}
